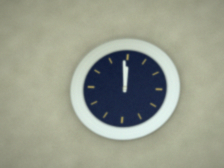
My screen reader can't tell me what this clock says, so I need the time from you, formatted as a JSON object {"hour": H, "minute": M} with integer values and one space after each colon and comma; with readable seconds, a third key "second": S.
{"hour": 11, "minute": 59}
